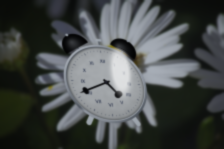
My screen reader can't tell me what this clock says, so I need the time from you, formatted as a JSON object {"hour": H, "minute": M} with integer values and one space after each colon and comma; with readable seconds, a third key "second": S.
{"hour": 4, "minute": 41}
